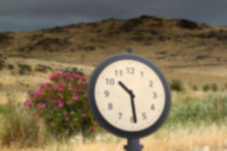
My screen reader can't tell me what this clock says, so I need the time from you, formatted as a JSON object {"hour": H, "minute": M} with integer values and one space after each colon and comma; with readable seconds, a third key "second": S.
{"hour": 10, "minute": 29}
